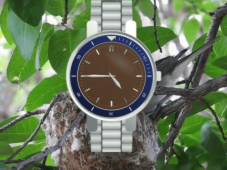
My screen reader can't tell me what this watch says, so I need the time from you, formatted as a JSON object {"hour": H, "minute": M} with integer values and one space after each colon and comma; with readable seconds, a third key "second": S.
{"hour": 4, "minute": 45}
